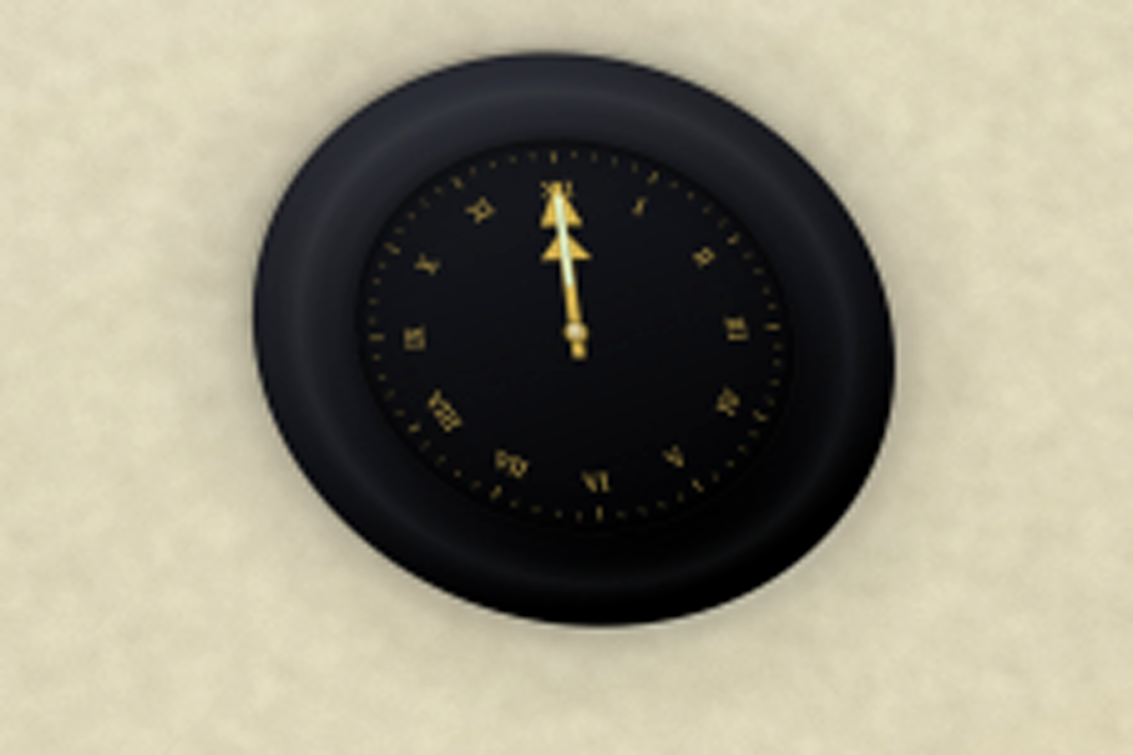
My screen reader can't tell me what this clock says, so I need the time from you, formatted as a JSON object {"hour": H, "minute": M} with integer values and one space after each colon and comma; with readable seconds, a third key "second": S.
{"hour": 12, "minute": 0}
